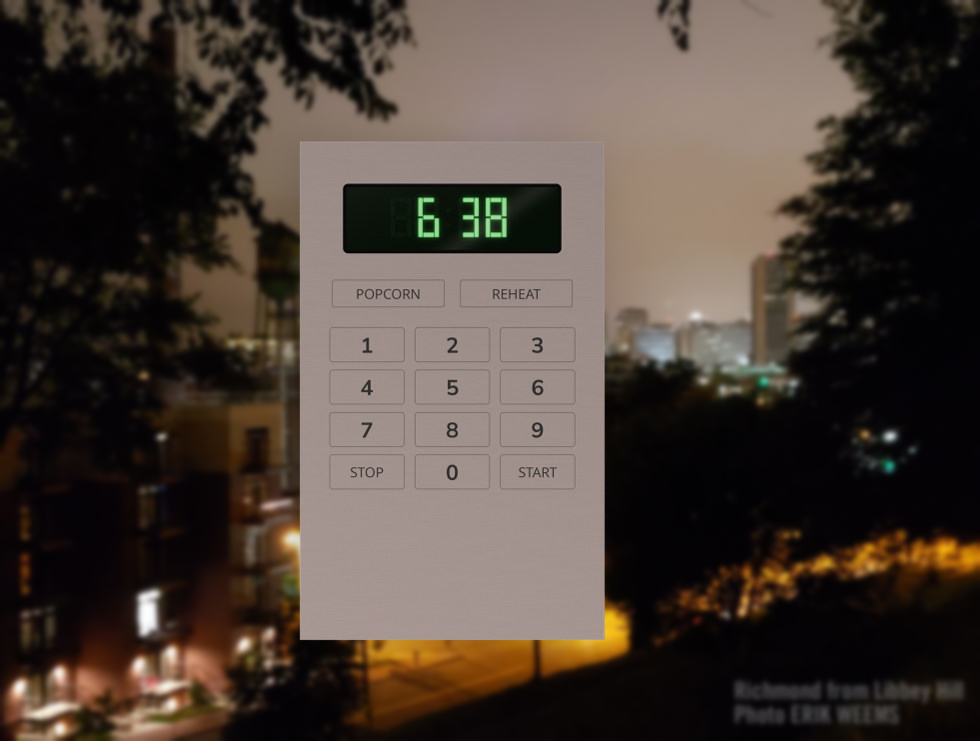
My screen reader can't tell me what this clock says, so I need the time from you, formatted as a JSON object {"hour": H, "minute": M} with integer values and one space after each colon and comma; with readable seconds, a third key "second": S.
{"hour": 6, "minute": 38}
